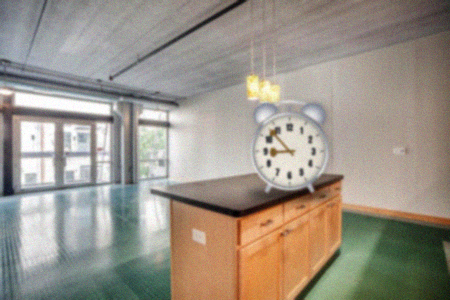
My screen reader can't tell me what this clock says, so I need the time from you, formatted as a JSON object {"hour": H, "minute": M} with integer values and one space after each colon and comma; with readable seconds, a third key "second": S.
{"hour": 8, "minute": 53}
